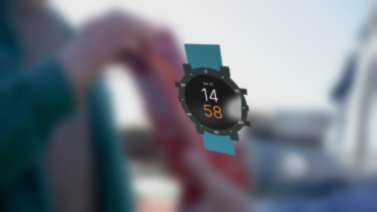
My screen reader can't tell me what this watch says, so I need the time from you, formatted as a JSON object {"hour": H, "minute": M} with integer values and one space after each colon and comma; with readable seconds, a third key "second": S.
{"hour": 14, "minute": 58}
